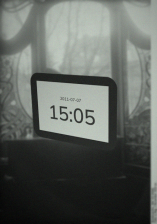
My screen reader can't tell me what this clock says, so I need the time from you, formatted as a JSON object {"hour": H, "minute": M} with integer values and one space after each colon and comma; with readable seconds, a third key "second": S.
{"hour": 15, "minute": 5}
